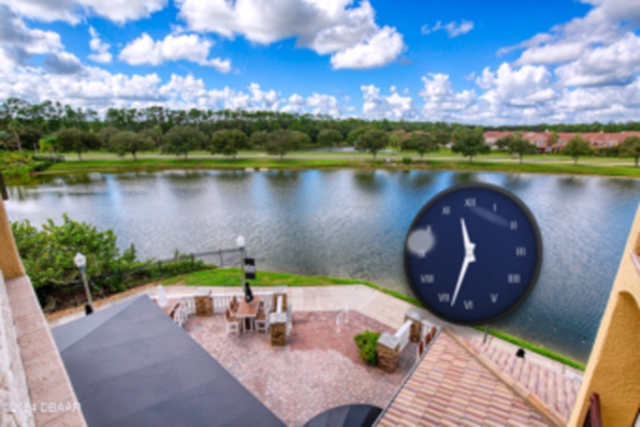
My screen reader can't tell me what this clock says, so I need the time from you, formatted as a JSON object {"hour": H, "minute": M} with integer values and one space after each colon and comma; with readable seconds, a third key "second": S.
{"hour": 11, "minute": 33}
